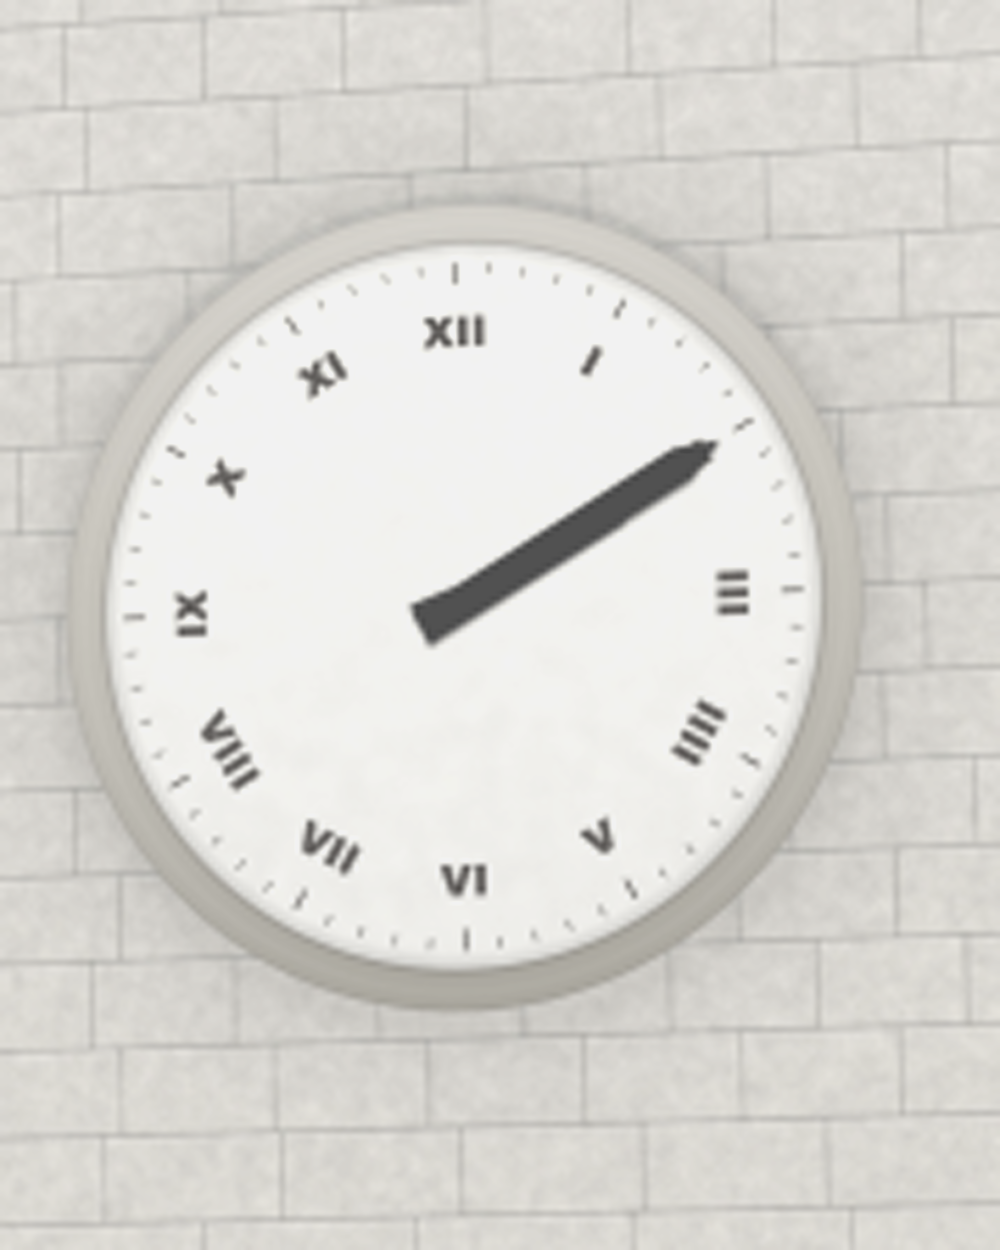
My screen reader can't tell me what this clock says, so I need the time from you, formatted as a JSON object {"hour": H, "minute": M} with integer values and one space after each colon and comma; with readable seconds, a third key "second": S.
{"hour": 2, "minute": 10}
